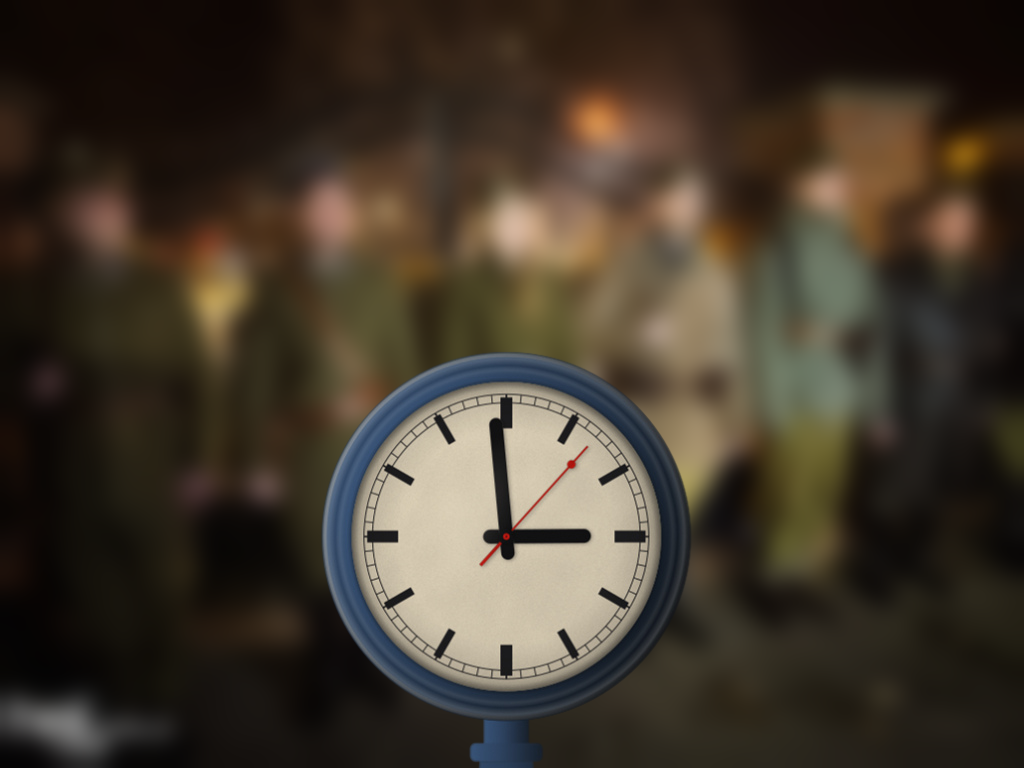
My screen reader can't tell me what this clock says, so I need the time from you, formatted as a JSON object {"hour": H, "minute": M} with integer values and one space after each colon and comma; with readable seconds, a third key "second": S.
{"hour": 2, "minute": 59, "second": 7}
